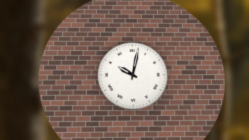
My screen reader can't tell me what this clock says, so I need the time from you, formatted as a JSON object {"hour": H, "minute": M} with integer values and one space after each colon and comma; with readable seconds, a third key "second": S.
{"hour": 10, "minute": 2}
